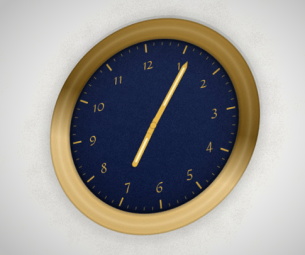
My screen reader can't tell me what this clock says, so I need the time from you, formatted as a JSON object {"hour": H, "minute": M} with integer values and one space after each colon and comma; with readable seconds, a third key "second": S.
{"hour": 7, "minute": 6}
